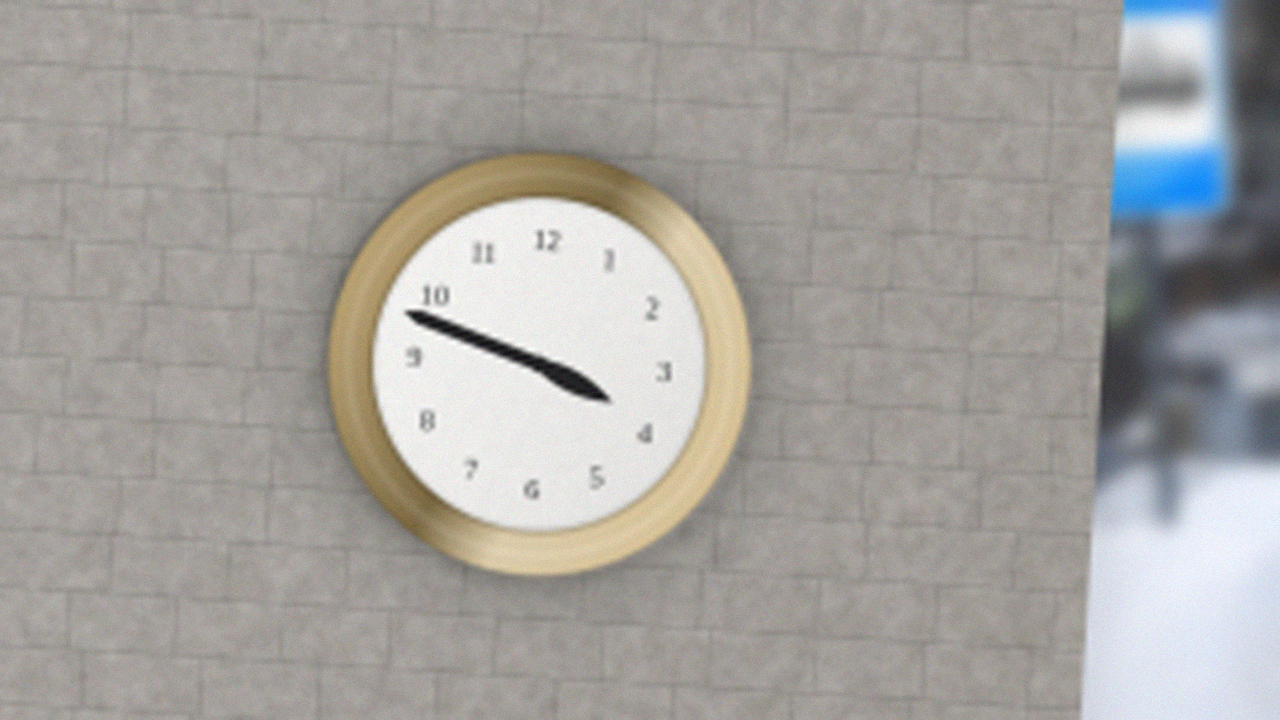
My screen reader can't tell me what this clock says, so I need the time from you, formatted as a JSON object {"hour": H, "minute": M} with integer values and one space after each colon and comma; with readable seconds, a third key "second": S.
{"hour": 3, "minute": 48}
